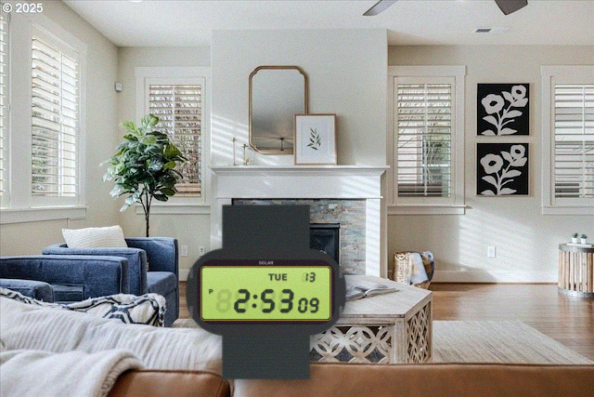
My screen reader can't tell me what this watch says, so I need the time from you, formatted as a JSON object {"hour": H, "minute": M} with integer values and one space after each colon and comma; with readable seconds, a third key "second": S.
{"hour": 2, "minute": 53, "second": 9}
